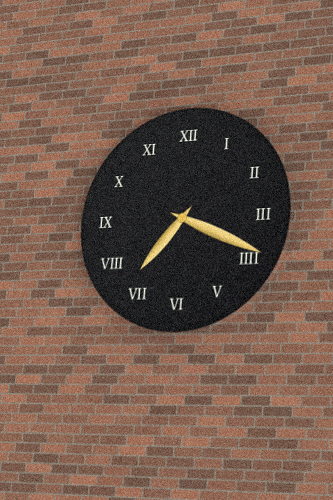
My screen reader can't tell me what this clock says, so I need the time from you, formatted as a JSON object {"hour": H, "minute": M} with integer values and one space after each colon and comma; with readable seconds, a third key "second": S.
{"hour": 7, "minute": 19}
